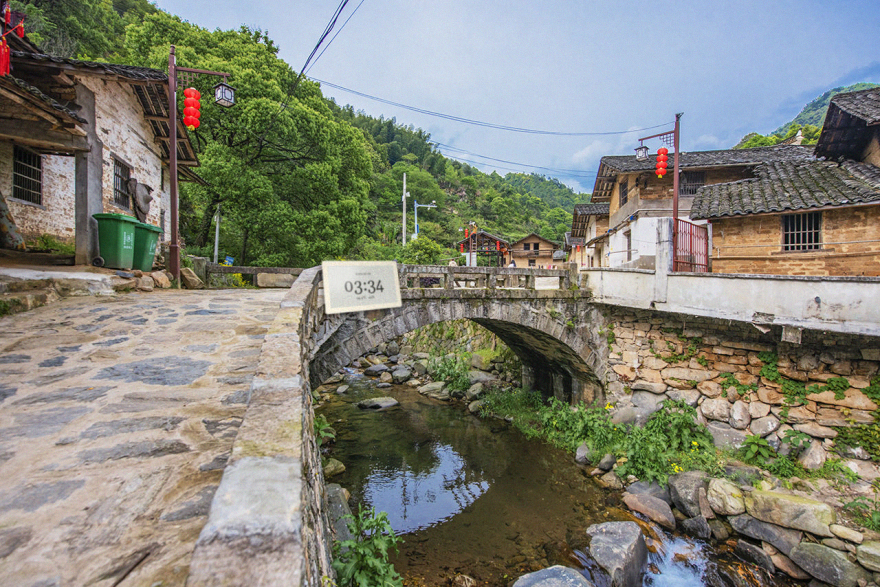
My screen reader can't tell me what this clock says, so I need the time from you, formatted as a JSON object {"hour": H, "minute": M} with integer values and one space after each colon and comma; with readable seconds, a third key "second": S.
{"hour": 3, "minute": 34}
